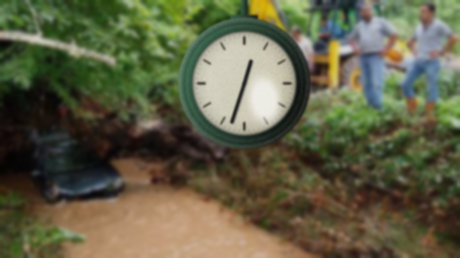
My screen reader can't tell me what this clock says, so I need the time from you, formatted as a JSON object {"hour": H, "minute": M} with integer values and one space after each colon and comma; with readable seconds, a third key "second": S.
{"hour": 12, "minute": 33}
